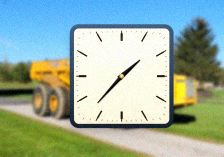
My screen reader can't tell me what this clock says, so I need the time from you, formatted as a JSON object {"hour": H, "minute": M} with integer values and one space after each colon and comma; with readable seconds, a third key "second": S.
{"hour": 1, "minute": 37}
